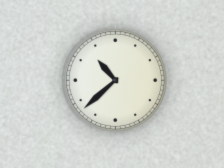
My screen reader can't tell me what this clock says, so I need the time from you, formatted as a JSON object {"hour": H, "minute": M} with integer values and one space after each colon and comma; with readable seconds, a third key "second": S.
{"hour": 10, "minute": 38}
